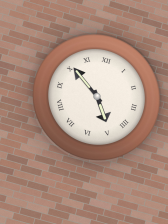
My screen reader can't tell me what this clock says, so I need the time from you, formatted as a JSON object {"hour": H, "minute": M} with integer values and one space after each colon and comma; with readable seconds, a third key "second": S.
{"hour": 4, "minute": 51}
